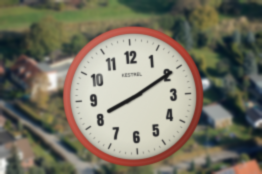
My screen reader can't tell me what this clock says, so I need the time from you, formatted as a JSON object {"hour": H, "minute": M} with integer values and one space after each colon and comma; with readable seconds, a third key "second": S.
{"hour": 8, "minute": 10}
